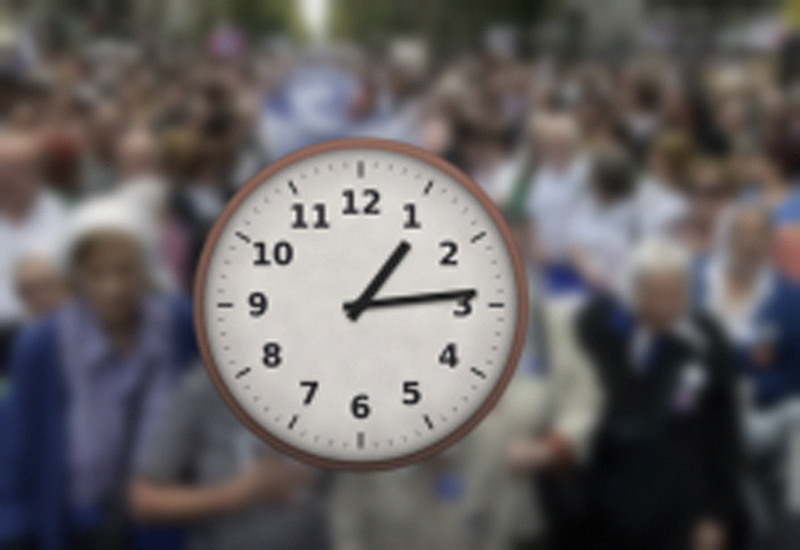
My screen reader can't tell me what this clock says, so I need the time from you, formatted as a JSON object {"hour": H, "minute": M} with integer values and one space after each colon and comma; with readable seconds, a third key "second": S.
{"hour": 1, "minute": 14}
